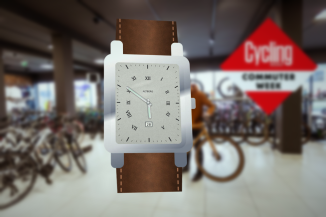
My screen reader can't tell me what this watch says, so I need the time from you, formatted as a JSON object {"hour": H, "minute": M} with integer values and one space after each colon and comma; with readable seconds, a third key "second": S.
{"hour": 5, "minute": 51}
